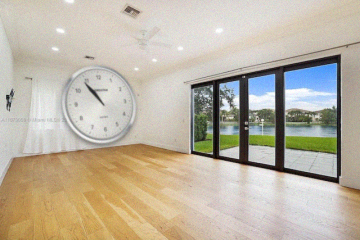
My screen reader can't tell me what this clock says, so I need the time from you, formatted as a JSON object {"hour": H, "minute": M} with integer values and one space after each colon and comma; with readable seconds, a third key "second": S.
{"hour": 10, "minute": 54}
